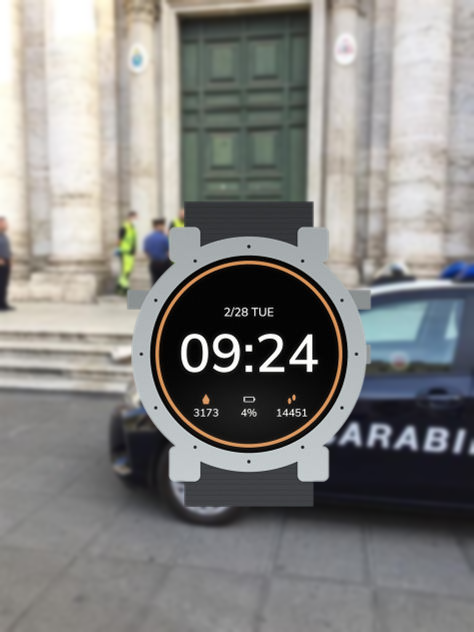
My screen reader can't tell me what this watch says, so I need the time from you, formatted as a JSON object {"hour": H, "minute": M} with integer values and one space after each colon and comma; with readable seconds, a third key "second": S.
{"hour": 9, "minute": 24}
